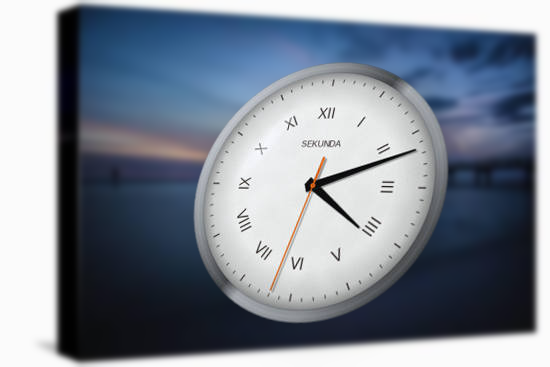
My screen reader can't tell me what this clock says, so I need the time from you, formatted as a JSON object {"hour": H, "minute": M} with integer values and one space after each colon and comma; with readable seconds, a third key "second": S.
{"hour": 4, "minute": 11, "second": 32}
